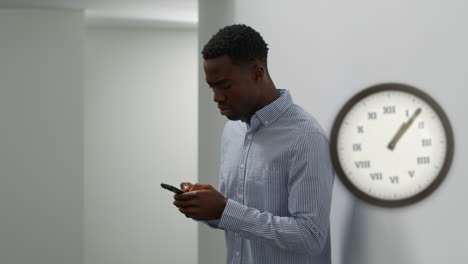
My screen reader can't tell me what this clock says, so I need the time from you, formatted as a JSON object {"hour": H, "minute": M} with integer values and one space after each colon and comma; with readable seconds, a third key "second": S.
{"hour": 1, "minute": 7}
